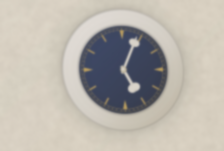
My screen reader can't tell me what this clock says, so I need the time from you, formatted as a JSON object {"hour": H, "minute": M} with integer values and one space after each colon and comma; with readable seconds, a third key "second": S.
{"hour": 5, "minute": 4}
